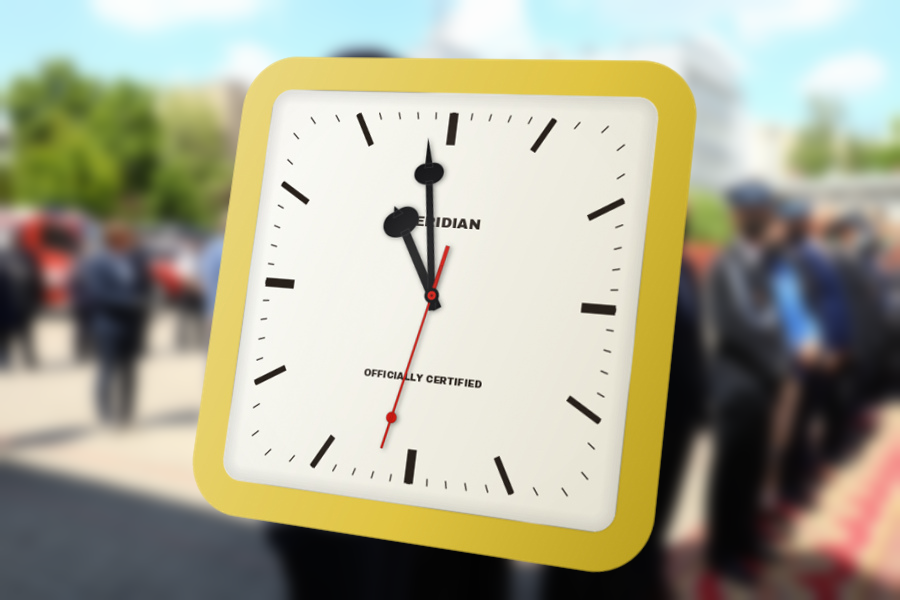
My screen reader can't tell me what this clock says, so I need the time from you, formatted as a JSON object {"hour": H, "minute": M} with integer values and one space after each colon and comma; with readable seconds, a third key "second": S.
{"hour": 10, "minute": 58, "second": 32}
